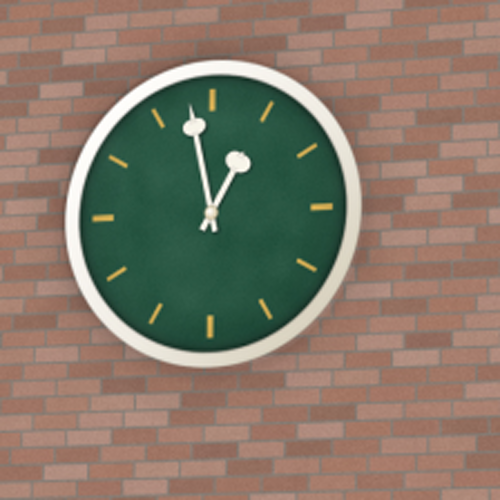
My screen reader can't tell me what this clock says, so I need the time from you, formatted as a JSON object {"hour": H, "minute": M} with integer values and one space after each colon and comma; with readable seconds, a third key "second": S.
{"hour": 12, "minute": 58}
